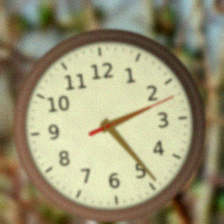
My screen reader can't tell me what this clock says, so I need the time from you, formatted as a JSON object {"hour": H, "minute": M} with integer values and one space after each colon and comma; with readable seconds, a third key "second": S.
{"hour": 2, "minute": 24, "second": 12}
